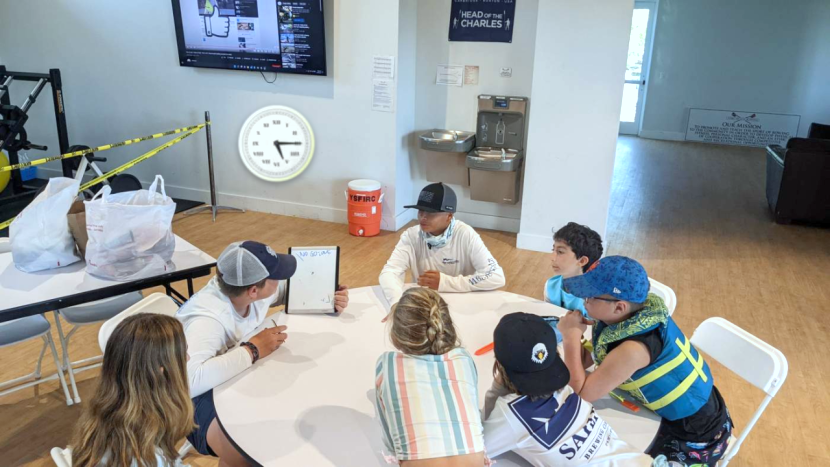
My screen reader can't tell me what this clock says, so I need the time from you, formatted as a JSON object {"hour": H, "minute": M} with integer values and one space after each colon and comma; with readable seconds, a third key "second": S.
{"hour": 5, "minute": 15}
